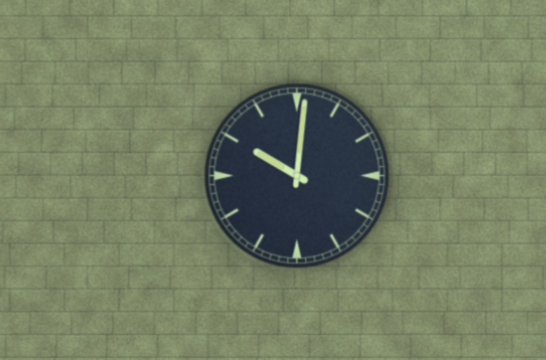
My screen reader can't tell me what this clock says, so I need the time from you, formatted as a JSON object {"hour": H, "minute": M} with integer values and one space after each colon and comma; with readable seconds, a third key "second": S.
{"hour": 10, "minute": 1}
